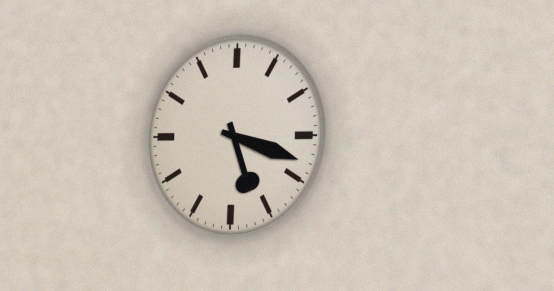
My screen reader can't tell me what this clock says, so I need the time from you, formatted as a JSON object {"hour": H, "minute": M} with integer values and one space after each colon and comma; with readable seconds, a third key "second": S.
{"hour": 5, "minute": 18}
